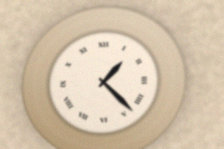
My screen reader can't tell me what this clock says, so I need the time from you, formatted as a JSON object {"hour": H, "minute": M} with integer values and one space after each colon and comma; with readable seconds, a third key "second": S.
{"hour": 1, "minute": 23}
